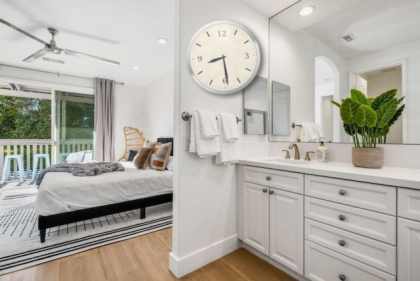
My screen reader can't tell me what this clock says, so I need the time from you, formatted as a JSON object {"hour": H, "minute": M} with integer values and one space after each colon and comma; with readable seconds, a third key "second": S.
{"hour": 8, "minute": 29}
